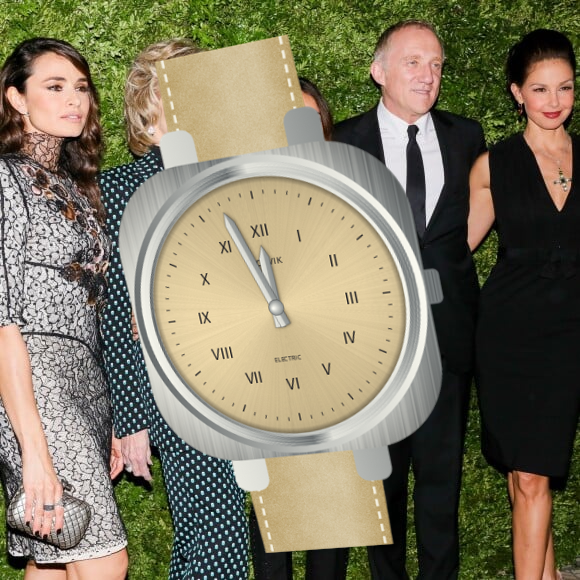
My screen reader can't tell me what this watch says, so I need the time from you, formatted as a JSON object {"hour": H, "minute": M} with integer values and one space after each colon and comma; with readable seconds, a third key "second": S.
{"hour": 11, "minute": 57}
